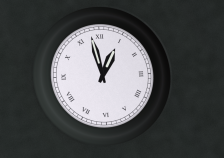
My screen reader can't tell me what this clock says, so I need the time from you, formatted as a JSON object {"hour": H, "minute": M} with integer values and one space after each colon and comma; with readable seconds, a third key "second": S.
{"hour": 12, "minute": 58}
